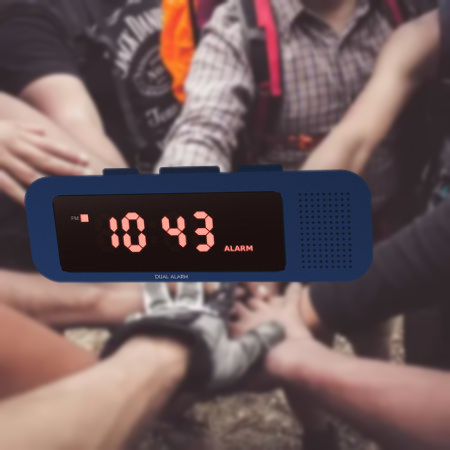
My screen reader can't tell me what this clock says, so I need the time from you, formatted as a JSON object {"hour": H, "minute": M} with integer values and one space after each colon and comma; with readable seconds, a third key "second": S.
{"hour": 10, "minute": 43}
